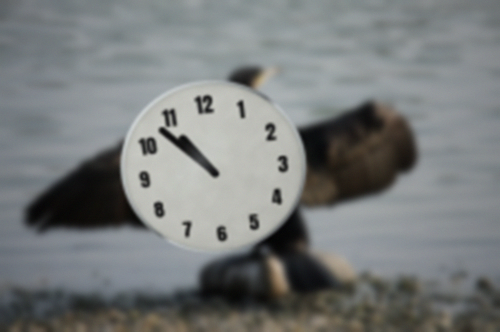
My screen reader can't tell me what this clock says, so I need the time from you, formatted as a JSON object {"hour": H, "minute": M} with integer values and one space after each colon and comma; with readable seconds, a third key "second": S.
{"hour": 10, "minute": 53}
